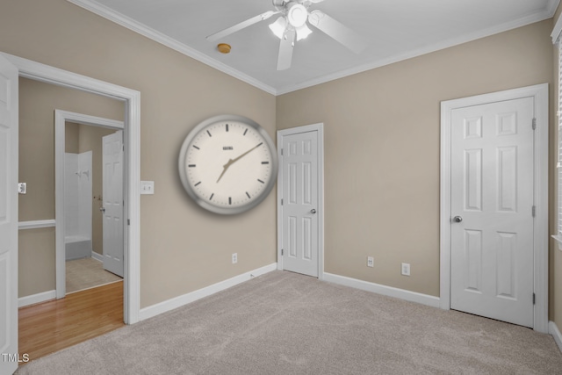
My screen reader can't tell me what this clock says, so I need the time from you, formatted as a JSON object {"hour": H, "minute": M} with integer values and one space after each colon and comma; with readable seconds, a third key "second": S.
{"hour": 7, "minute": 10}
